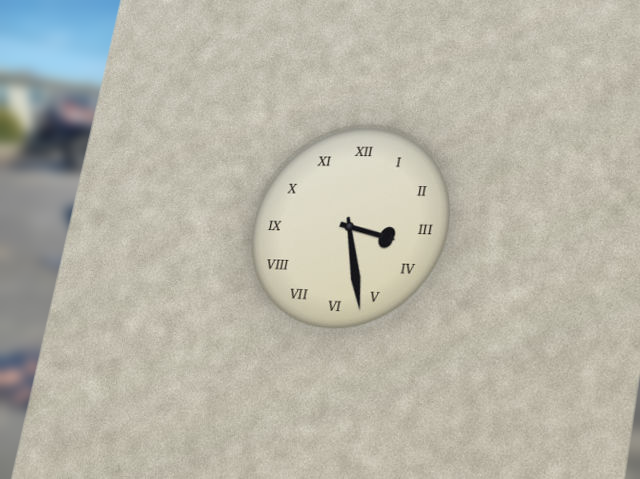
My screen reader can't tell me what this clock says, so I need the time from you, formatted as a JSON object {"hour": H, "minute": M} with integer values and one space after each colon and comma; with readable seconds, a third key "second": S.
{"hour": 3, "minute": 27}
